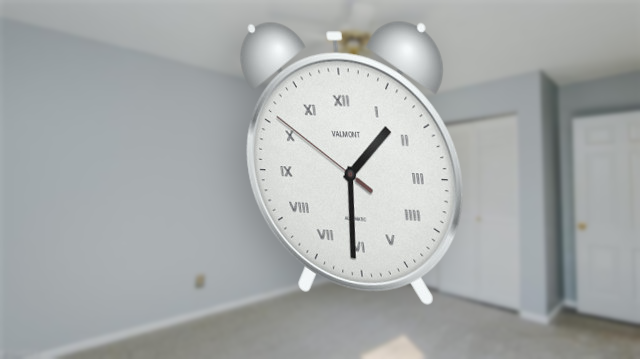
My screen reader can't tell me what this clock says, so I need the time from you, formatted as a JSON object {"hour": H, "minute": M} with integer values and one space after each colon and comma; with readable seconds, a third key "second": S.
{"hour": 1, "minute": 30, "second": 51}
